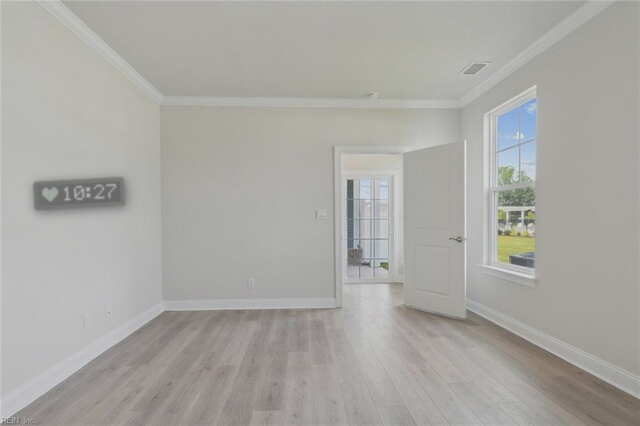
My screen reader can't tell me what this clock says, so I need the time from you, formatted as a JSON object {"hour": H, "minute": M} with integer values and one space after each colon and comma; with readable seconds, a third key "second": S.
{"hour": 10, "minute": 27}
